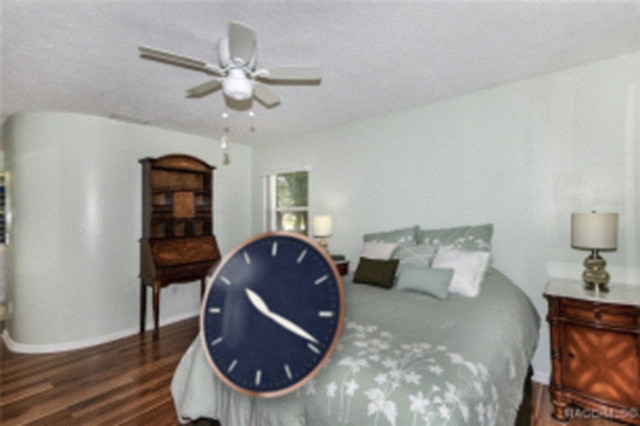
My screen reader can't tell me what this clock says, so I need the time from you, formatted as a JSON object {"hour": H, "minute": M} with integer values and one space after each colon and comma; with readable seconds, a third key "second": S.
{"hour": 10, "minute": 19}
